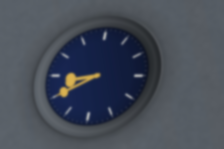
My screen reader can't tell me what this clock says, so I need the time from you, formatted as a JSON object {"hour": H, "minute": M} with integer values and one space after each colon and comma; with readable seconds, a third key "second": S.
{"hour": 8, "minute": 40}
